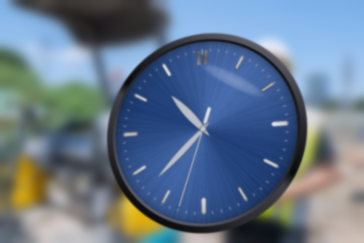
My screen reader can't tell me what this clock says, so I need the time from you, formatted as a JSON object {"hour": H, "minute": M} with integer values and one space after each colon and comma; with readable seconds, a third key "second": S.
{"hour": 10, "minute": 37, "second": 33}
